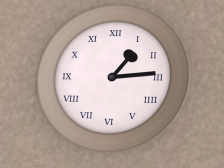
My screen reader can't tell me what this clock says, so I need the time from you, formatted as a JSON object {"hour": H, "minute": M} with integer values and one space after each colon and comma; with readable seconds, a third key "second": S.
{"hour": 1, "minute": 14}
